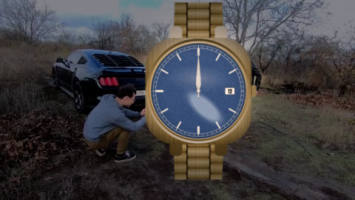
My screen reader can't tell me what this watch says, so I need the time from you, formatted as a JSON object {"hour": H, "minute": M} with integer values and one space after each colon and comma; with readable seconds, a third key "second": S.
{"hour": 12, "minute": 0}
